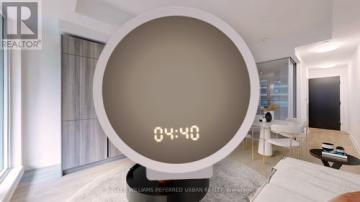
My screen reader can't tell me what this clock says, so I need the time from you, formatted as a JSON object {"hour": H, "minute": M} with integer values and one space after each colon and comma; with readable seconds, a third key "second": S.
{"hour": 4, "minute": 40}
